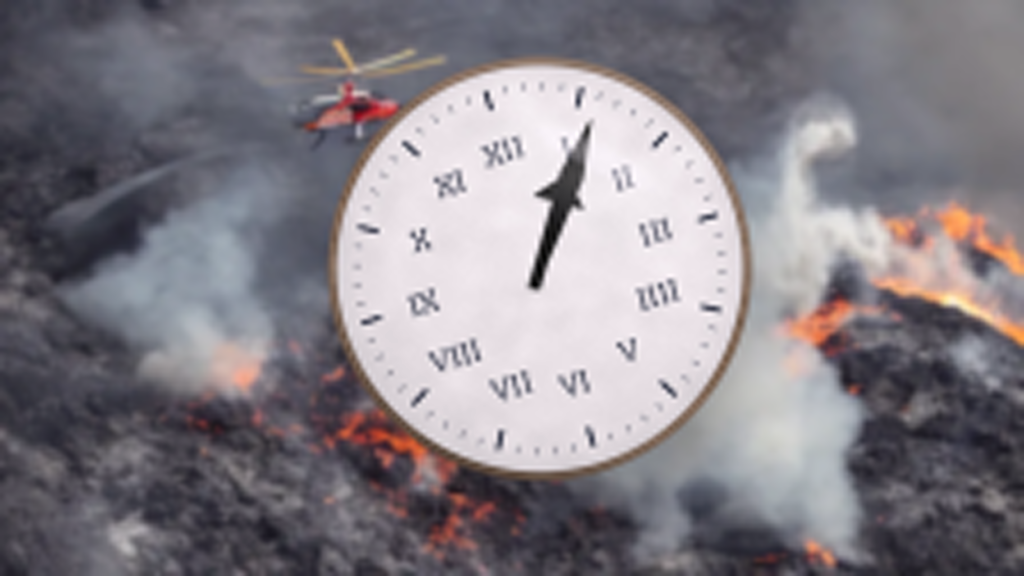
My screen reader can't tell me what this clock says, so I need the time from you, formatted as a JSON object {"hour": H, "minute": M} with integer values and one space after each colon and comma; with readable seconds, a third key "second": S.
{"hour": 1, "minute": 6}
